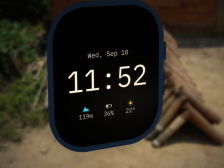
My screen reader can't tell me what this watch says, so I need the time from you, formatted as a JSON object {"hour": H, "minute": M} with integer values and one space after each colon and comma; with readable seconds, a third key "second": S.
{"hour": 11, "minute": 52}
